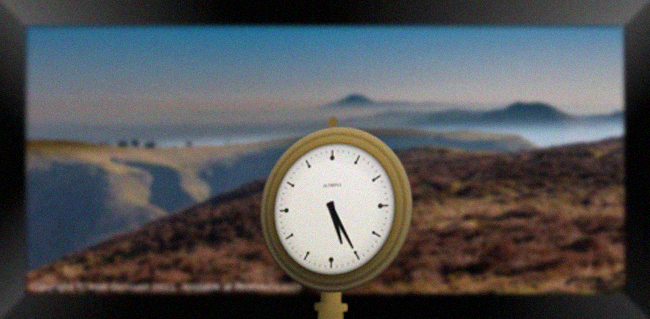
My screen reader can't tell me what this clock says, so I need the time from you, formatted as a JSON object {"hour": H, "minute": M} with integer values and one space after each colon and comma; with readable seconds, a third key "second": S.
{"hour": 5, "minute": 25}
